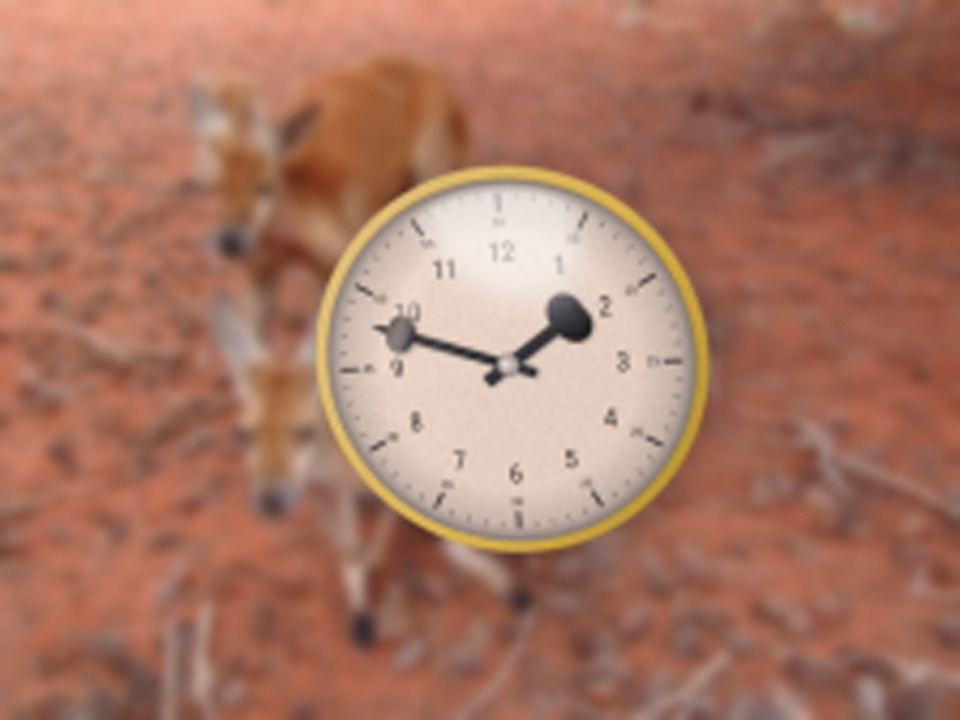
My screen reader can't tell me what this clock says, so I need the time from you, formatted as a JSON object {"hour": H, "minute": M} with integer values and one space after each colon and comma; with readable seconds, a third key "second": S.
{"hour": 1, "minute": 48}
